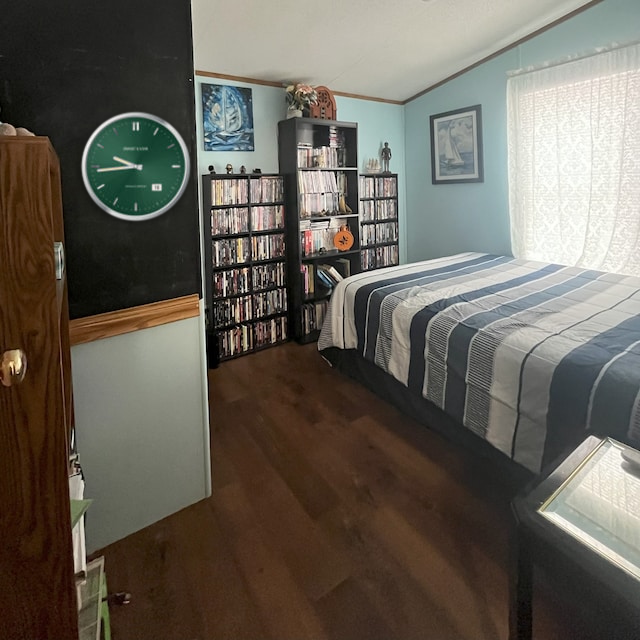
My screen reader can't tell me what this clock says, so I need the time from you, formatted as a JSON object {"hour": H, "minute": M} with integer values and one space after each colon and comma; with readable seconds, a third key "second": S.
{"hour": 9, "minute": 44}
